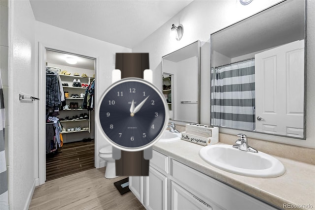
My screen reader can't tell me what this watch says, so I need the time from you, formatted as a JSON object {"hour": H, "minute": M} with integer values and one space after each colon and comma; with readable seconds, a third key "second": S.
{"hour": 12, "minute": 7}
